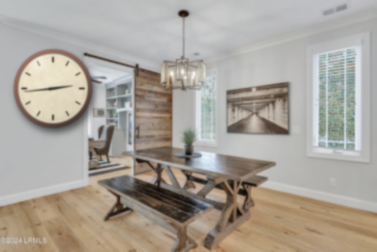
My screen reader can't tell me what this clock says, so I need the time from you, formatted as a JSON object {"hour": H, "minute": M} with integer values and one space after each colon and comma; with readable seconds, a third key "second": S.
{"hour": 2, "minute": 44}
